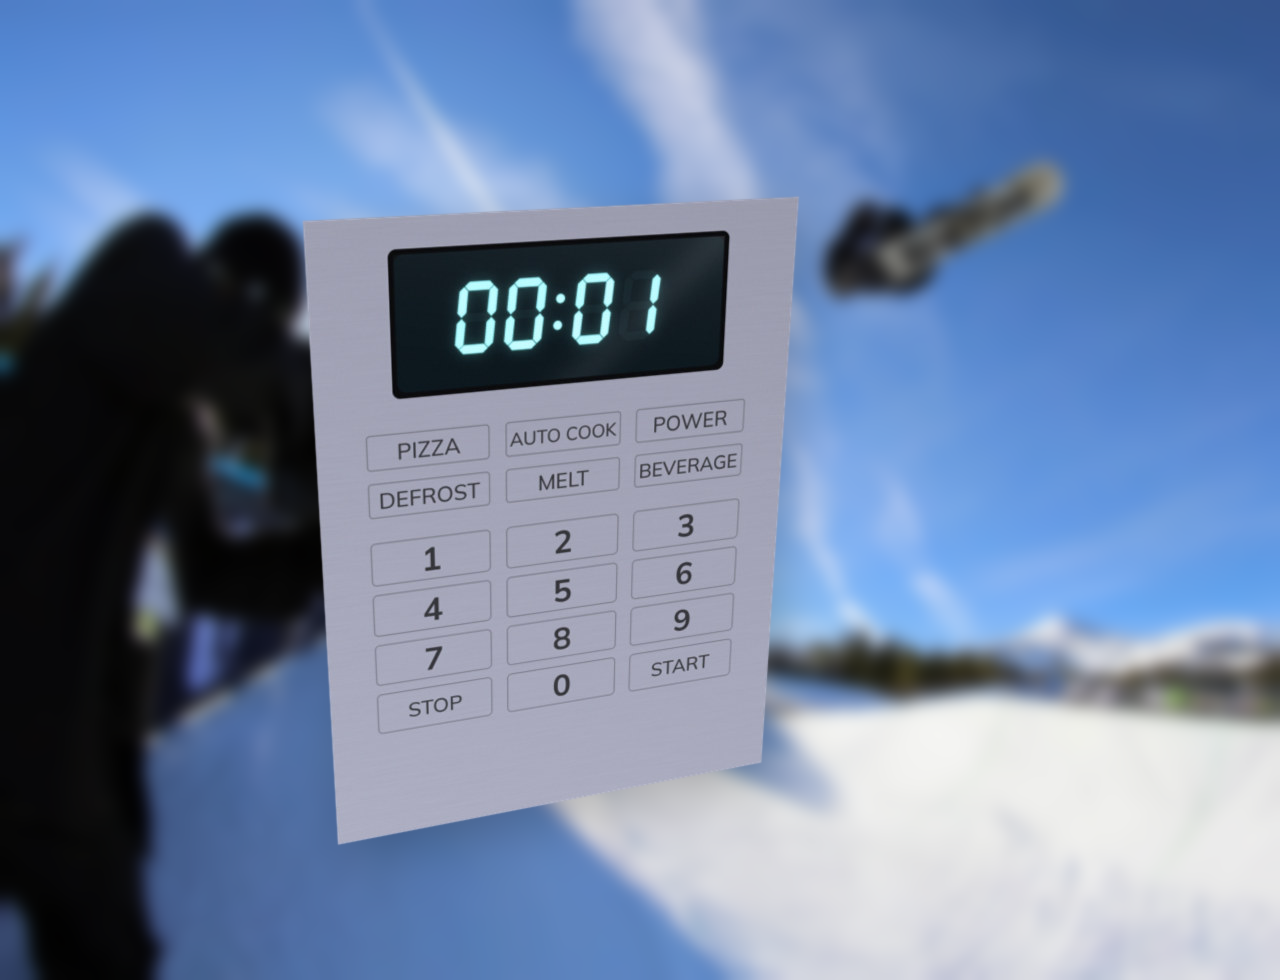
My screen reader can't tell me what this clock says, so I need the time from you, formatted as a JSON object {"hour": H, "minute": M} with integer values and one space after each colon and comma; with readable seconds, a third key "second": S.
{"hour": 0, "minute": 1}
